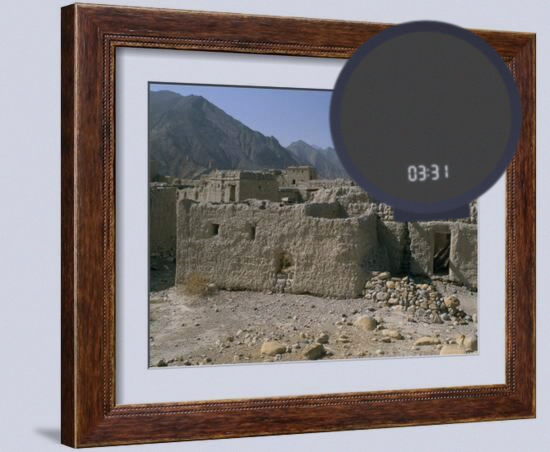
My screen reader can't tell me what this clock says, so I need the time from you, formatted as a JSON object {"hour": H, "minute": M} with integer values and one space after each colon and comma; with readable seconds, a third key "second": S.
{"hour": 3, "minute": 31}
